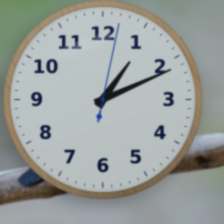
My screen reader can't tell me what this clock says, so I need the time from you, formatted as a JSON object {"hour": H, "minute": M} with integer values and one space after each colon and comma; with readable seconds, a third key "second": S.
{"hour": 1, "minute": 11, "second": 2}
